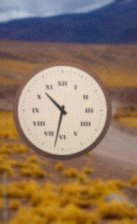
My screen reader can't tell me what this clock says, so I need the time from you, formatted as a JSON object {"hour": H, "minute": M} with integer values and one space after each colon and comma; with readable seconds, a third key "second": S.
{"hour": 10, "minute": 32}
